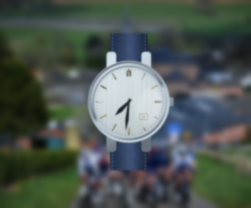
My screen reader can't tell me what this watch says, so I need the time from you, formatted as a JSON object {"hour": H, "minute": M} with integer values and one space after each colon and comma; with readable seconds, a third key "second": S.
{"hour": 7, "minute": 31}
